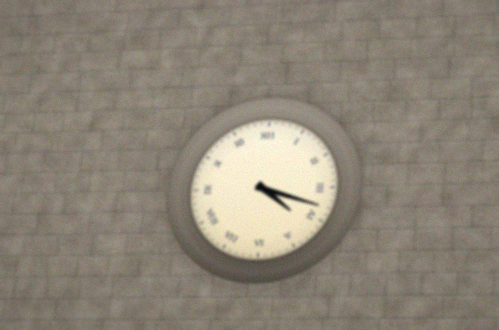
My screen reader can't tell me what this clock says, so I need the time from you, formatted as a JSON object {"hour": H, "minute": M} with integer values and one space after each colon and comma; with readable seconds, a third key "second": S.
{"hour": 4, "minute": 18}
